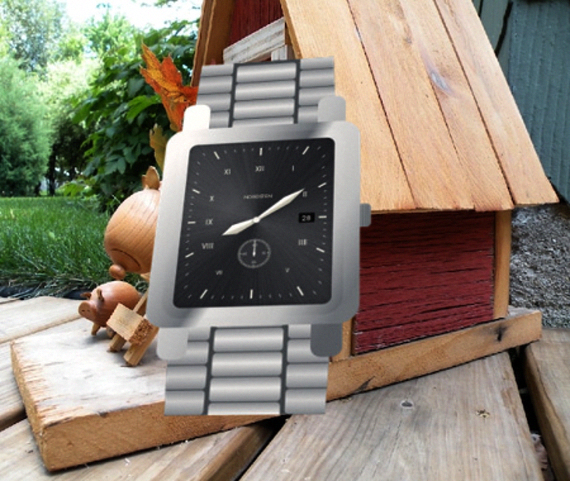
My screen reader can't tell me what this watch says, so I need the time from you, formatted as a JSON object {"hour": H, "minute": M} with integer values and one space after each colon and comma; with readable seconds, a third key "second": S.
{"hour": 8, "minute": 9}
